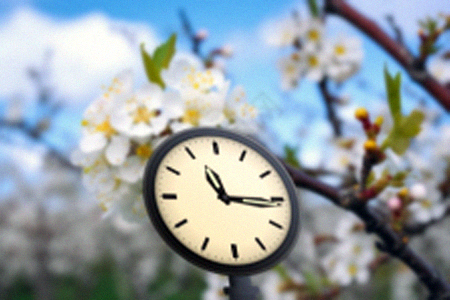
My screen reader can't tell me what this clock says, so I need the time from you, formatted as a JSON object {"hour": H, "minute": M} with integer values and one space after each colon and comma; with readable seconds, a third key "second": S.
{"hour": 11, "minute": 16}
